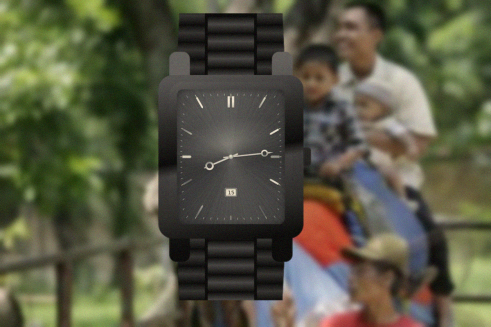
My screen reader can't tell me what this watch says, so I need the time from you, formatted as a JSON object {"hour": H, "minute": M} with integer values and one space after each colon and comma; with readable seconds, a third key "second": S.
{"hour": 8, "minute": 14}
